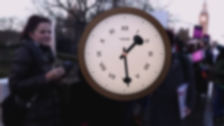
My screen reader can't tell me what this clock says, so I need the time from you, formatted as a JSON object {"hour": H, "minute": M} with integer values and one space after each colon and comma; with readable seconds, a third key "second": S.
{"hour": 1, "minute": 29}
